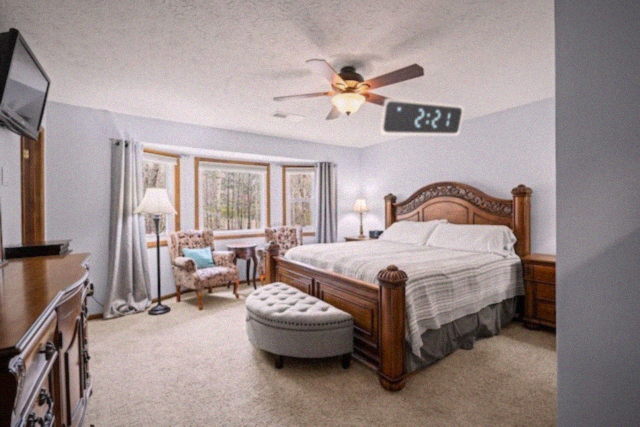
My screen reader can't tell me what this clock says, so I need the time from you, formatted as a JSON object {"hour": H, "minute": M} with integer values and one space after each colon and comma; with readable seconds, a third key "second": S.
{"hour": 2, "minute": 21}
